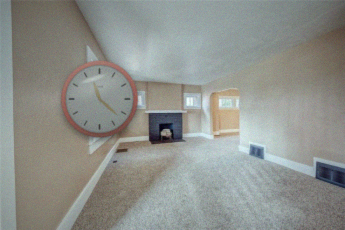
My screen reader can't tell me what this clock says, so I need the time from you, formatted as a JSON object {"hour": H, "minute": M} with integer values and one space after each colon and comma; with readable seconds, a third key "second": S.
{"hour": 11, "minute": 22}
